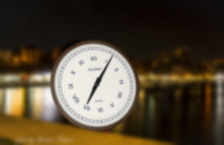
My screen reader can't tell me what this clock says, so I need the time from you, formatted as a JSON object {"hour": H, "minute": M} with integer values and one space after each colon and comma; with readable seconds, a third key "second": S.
{"hour": 7, "minute": 6}
